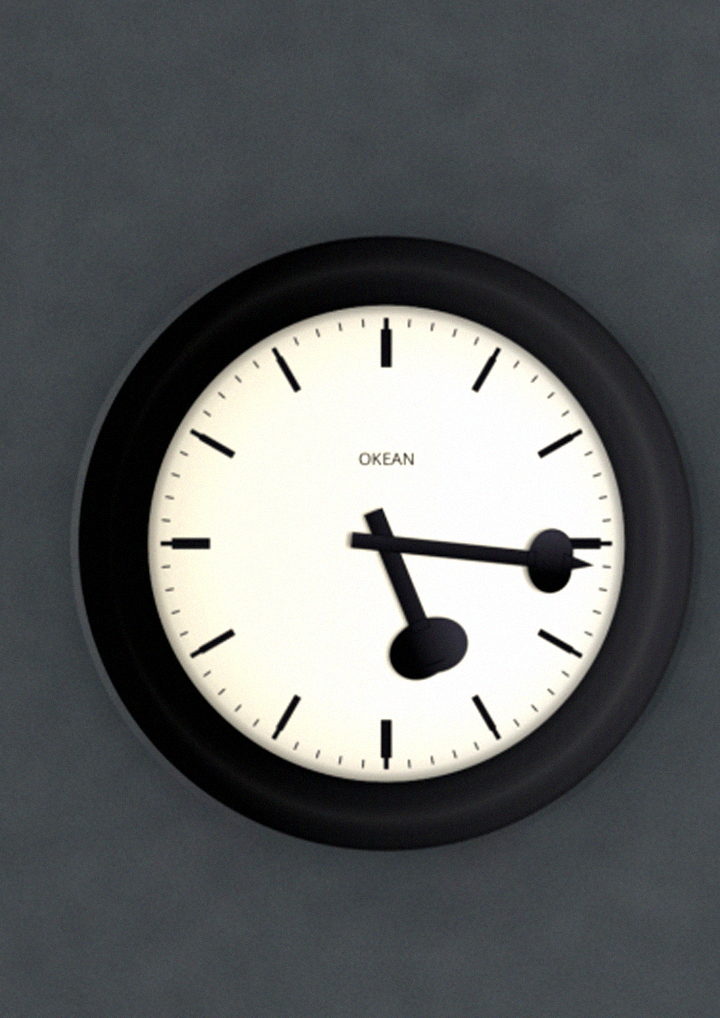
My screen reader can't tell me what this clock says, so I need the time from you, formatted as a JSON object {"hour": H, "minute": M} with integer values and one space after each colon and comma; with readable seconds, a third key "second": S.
{"hour": 5, "minute": 16}
